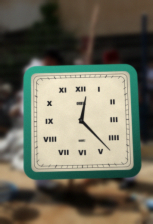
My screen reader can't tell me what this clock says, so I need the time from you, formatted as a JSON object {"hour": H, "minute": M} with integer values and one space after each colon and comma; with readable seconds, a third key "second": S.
{"hour": 12, "minute": 23}
